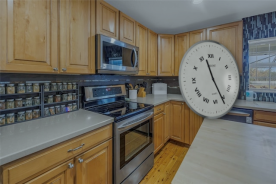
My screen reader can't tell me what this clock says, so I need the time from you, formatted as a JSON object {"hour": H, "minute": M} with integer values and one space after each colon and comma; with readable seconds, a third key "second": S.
{"hour": 11, "minute": 26}
